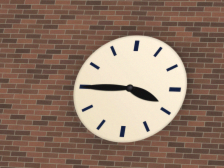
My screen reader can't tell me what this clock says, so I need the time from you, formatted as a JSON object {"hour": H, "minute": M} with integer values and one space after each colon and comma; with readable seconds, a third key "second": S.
{"hour": 3, "minute": 45}
